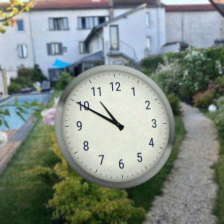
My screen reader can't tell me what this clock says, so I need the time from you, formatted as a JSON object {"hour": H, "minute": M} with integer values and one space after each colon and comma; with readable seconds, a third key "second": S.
{"hour": 10, "minute": 50}
